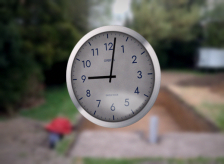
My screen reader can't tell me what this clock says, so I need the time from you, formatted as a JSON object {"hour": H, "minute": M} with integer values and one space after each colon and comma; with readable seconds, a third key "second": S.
{"hour": 9, "minute": 2}
